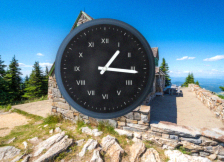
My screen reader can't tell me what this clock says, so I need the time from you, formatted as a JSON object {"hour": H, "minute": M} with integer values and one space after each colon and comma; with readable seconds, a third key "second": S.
{"hour": 1, "minute": 16}
